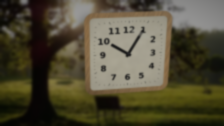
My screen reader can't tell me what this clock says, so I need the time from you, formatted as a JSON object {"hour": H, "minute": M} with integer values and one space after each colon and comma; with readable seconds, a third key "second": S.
{"hour": 10, "minute": 5}
